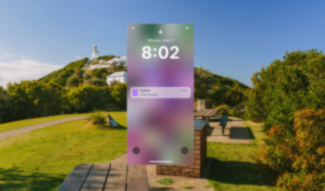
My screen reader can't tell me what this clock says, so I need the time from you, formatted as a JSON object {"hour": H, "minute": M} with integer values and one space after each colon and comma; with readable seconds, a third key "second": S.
{"hour": 8, "minute": 2}
